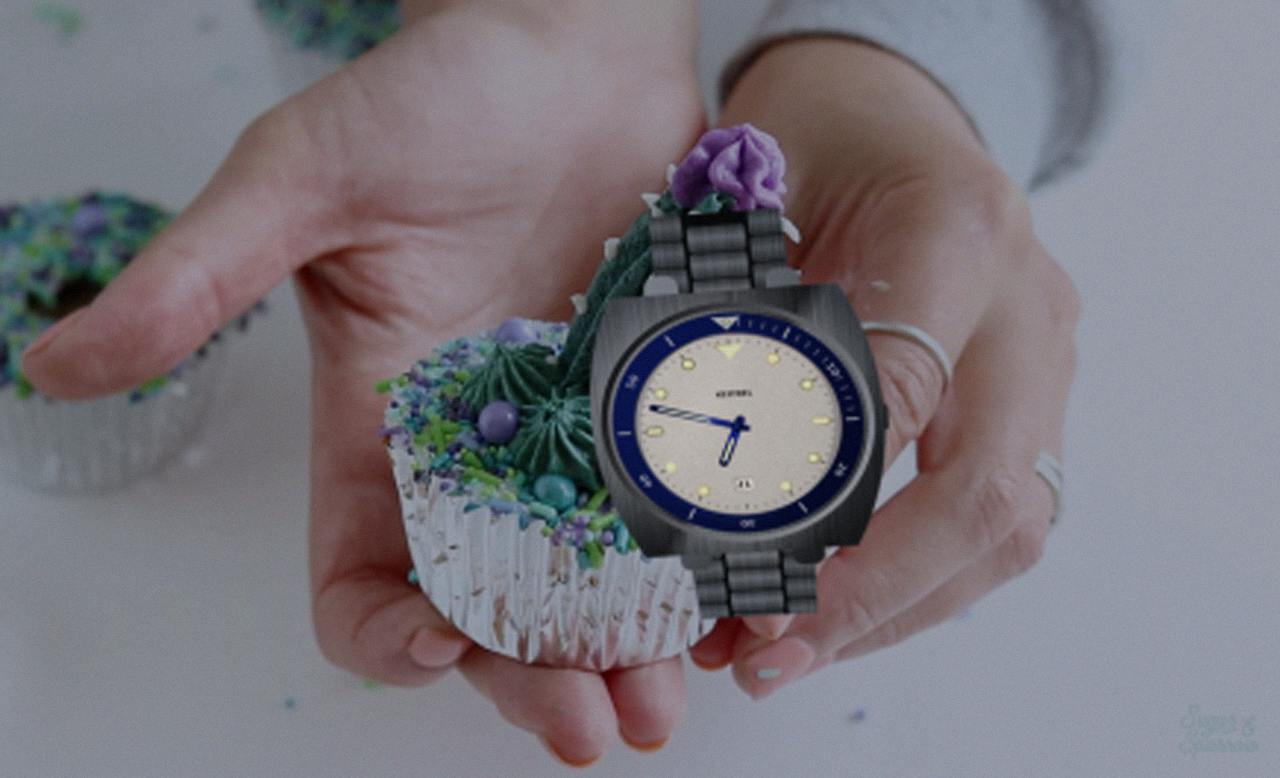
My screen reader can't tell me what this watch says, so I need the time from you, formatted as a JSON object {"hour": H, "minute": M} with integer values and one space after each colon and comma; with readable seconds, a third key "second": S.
{"hour": 6, "minute": 48}
